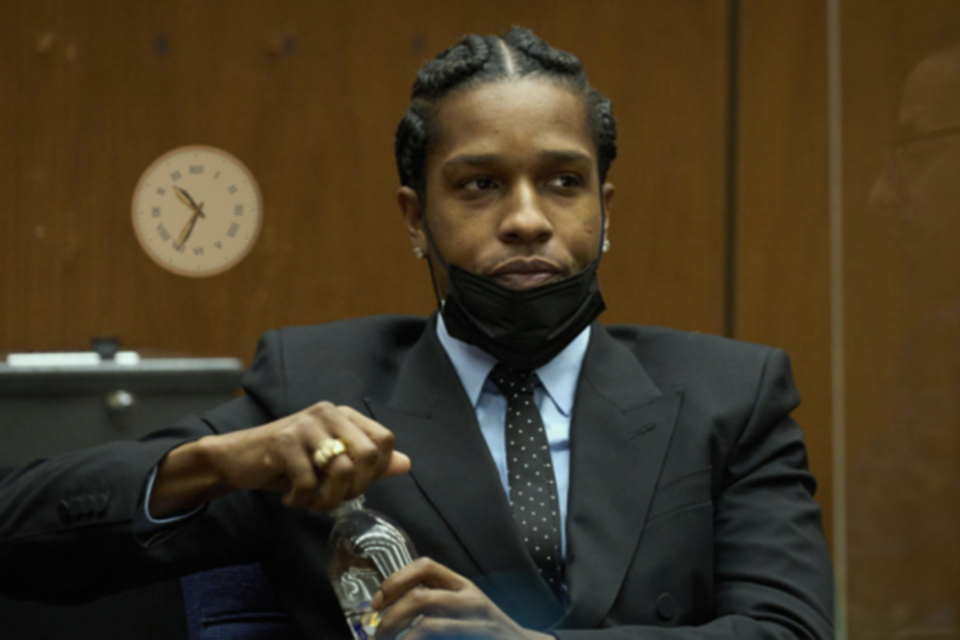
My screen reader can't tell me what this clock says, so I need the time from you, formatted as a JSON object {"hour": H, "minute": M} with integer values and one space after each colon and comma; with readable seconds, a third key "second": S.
{"hour": 10, "minute": 35}
